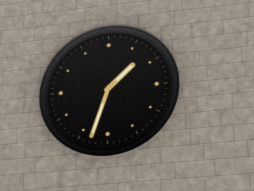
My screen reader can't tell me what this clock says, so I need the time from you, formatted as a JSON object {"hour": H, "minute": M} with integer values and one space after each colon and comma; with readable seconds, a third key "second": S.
{"hour": 1, "minute": 33}
